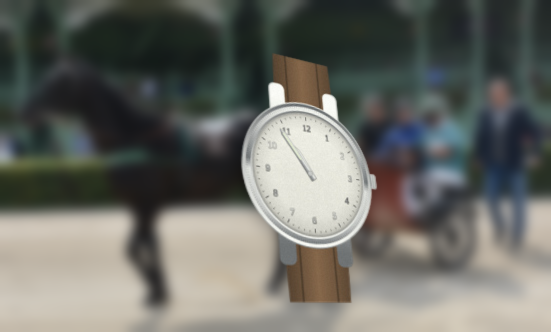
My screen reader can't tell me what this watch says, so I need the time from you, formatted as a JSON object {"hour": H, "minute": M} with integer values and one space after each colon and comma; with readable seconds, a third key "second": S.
{"hour": 10, "minute": 54}
